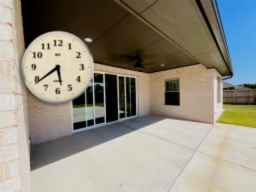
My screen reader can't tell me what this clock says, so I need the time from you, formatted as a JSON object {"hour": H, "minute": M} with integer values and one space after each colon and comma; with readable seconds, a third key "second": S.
{"hour": 5, "minute": 39}
